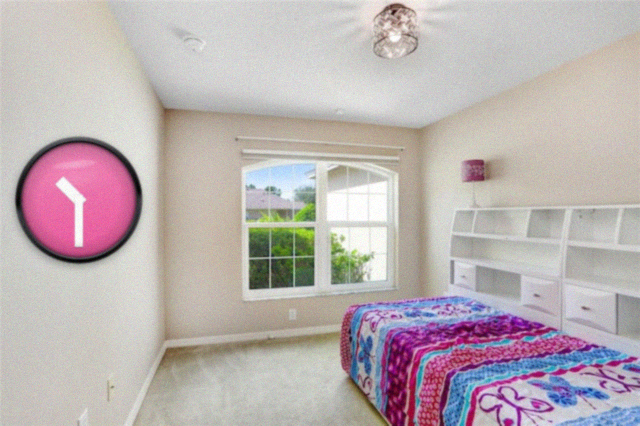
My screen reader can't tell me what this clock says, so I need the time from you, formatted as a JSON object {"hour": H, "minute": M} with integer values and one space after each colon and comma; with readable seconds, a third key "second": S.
{"hour": 10, "minute": 30}
